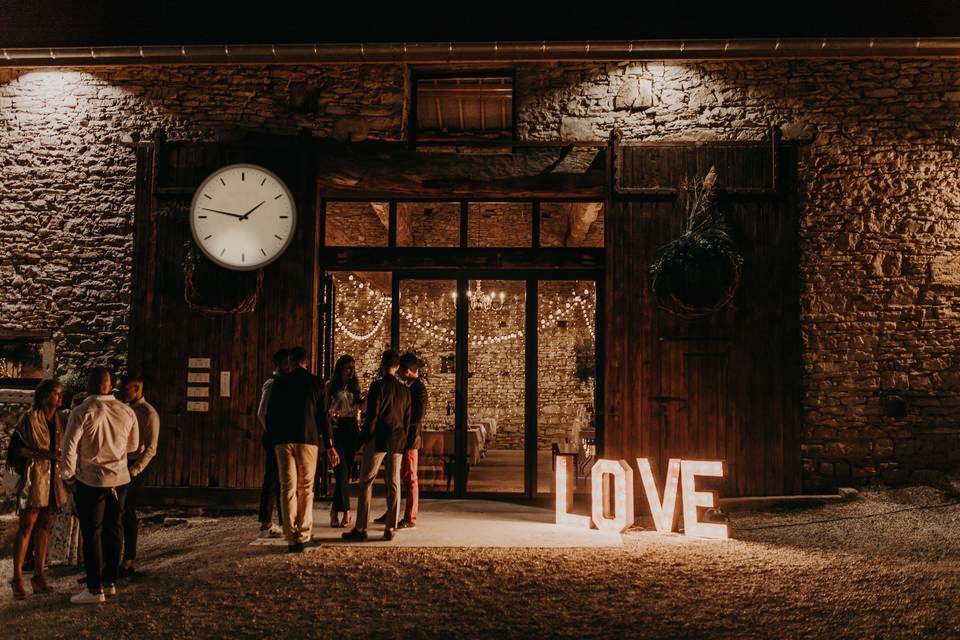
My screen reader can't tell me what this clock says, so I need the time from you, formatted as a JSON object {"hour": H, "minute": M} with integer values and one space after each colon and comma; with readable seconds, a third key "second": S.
{"hour": 1, "minute": 47}
